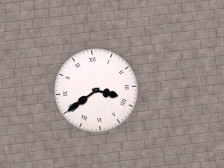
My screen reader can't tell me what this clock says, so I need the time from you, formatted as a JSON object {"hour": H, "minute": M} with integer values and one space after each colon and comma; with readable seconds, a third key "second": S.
{"hour": 3, "minute": 40}
